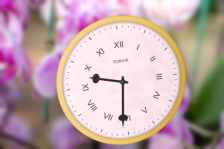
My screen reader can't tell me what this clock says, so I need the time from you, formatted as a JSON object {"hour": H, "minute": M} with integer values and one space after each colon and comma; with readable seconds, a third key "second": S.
{"hour": 9, "minute": 31}
